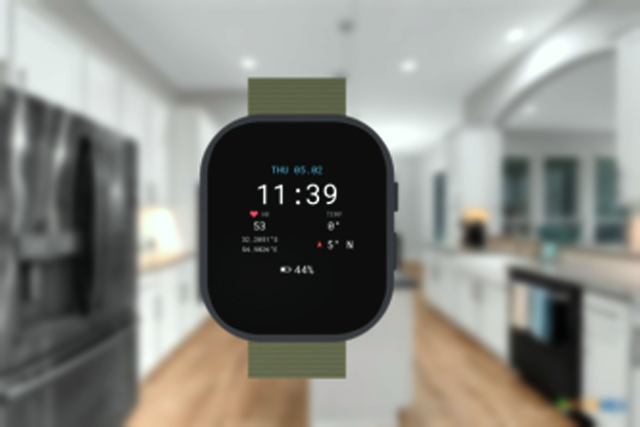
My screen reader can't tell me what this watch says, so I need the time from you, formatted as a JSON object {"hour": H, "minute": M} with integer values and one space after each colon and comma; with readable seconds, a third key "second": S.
{"hour": 11, "minute": 39}
